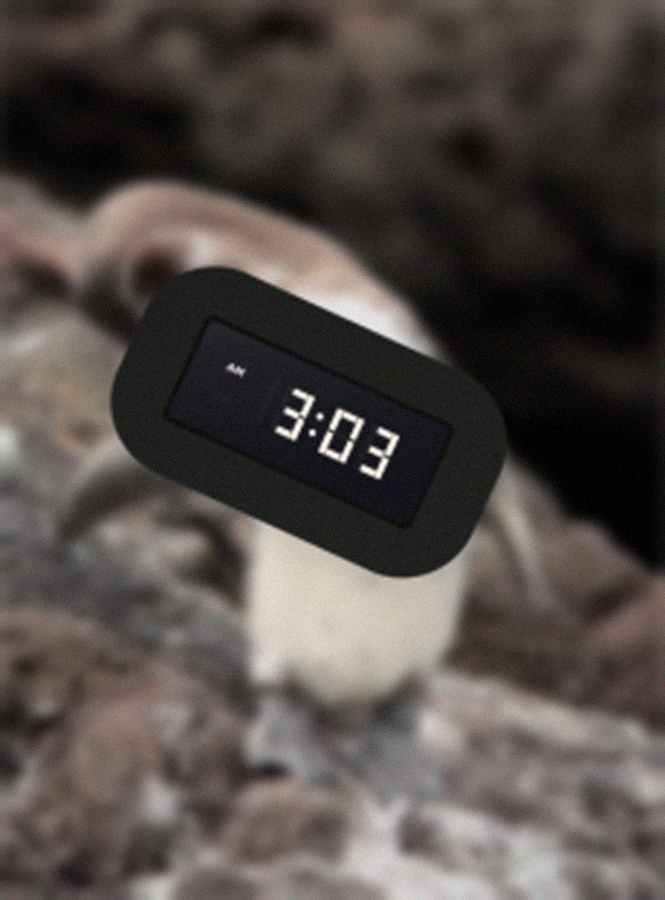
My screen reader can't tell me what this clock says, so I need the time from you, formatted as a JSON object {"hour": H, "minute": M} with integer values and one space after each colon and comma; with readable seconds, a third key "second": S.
{"hour": 3, "minute": 3}
